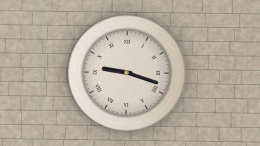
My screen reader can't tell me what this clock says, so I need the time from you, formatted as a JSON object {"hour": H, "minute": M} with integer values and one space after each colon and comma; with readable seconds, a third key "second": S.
{"hour": 9, "minute": 18}
